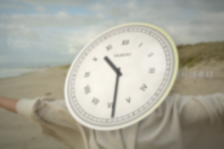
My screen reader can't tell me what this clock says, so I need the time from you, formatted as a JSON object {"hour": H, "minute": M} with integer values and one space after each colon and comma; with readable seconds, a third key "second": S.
{"hour": 10, "minute": 29}
